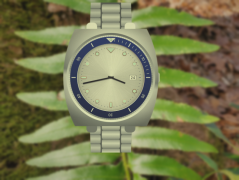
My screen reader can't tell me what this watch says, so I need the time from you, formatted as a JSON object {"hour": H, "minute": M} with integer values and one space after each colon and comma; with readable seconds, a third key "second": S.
{"hour": 3, "minute": 43}
